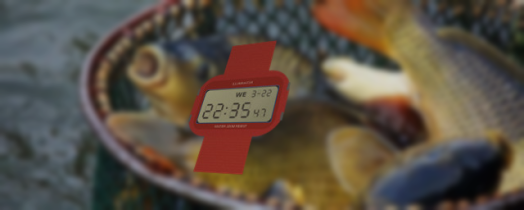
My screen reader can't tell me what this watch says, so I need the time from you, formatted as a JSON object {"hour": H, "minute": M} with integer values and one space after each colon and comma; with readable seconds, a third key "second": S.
{"hour": 22, "minute": 35, "second": 47}
